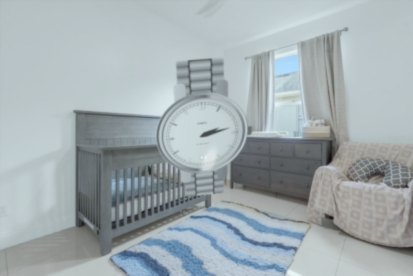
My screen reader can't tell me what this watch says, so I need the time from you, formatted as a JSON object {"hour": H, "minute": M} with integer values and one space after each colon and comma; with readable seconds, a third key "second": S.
{"hour": 2, "minute": 13}
